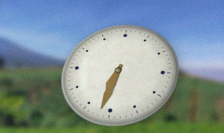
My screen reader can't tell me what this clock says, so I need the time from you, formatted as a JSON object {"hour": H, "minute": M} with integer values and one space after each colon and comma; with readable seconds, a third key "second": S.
{"hour": 6, "minute": 32}
